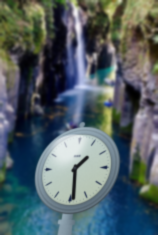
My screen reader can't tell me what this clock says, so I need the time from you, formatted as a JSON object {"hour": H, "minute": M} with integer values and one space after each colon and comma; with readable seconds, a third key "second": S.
{"hour": 1, "minute": 29}
